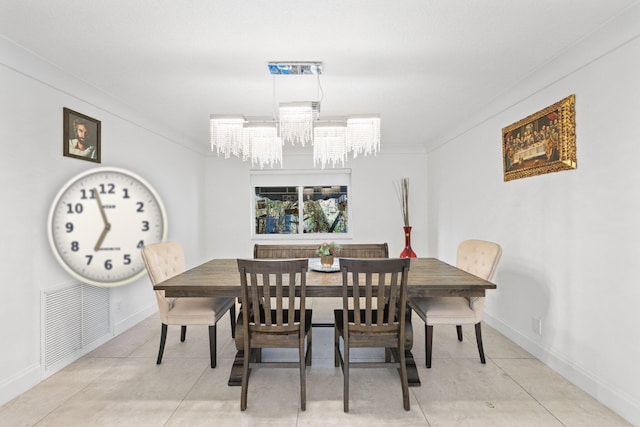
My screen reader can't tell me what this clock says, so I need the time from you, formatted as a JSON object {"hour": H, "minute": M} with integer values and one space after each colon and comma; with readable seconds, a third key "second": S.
{"hour": 6, "minute": 57}
